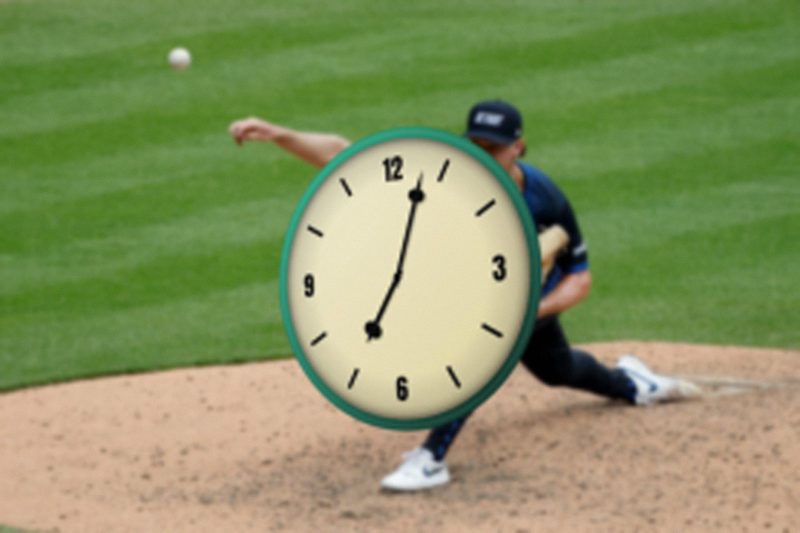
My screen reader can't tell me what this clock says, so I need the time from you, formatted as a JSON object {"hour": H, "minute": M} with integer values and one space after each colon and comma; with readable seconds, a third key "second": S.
{"hour": 7, "minute": 3}
